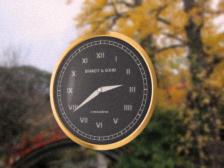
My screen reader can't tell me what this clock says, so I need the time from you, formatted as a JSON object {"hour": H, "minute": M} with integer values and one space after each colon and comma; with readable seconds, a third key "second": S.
{"hour": 2, "minute": 39}
